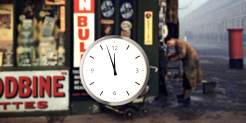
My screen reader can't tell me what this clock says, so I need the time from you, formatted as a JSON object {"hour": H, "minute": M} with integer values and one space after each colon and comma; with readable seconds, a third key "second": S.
{"hour": 11, "minute": 57}
